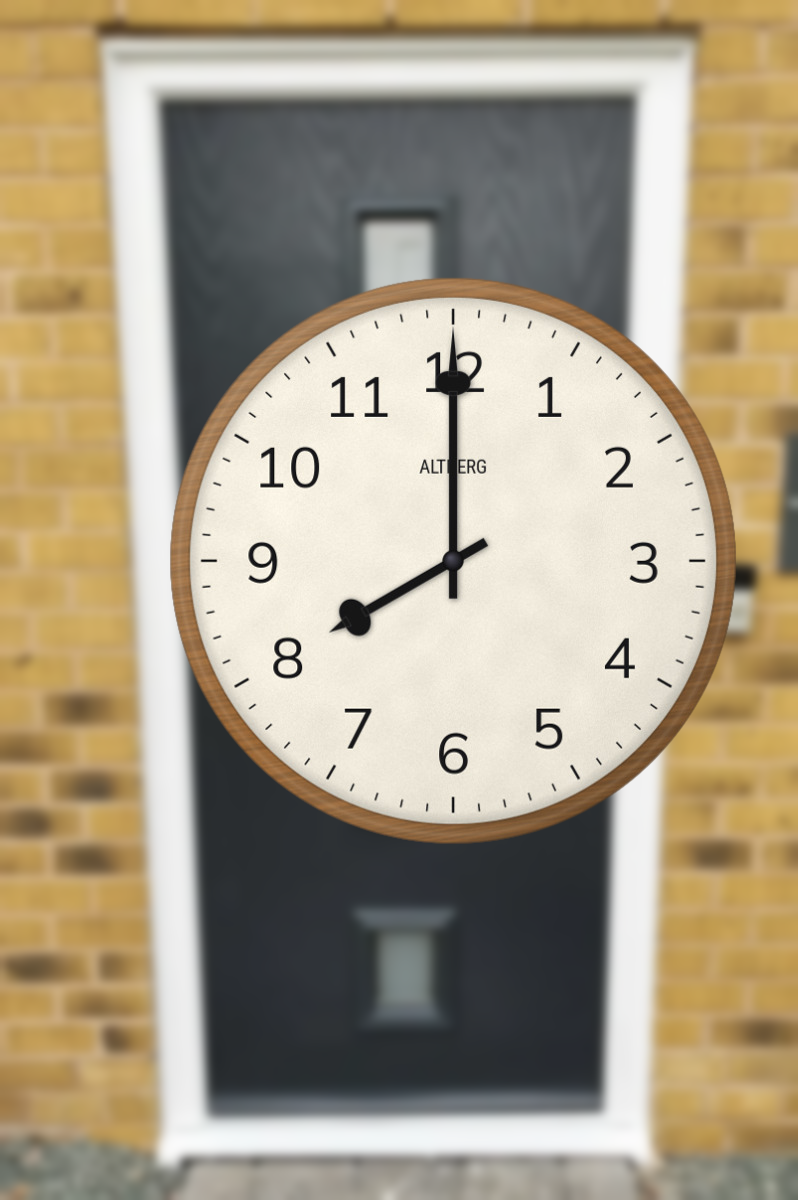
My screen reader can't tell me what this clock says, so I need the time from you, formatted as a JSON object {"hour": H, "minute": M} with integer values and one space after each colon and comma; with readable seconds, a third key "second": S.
{"hour": 8, "minute": 0}
